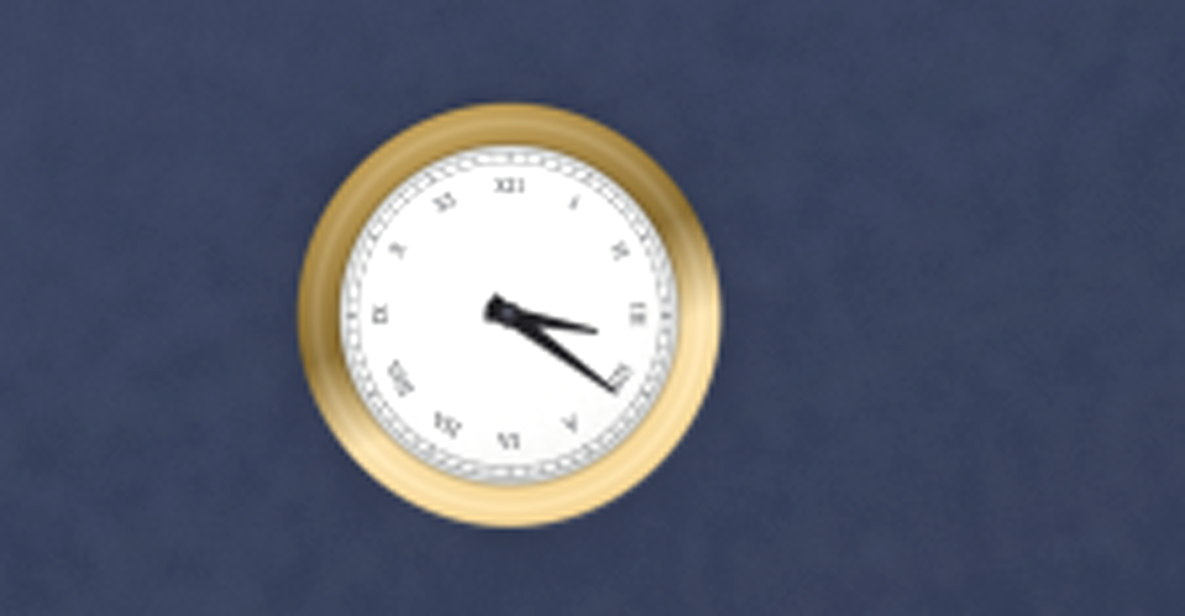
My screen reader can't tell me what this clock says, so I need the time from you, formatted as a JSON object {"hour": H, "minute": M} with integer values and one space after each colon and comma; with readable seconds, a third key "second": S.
{"hour": 3, "minute": 21}
